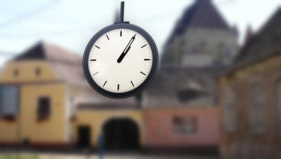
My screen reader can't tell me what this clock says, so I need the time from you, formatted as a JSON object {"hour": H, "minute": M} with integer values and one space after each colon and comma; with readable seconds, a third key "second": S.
{"hour": 1, "minute": 5}
